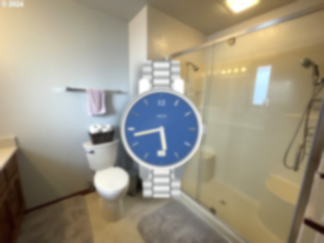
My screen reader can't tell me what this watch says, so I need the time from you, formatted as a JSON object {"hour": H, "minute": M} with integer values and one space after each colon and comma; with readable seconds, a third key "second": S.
{"hour": 5, "minute": 43}
